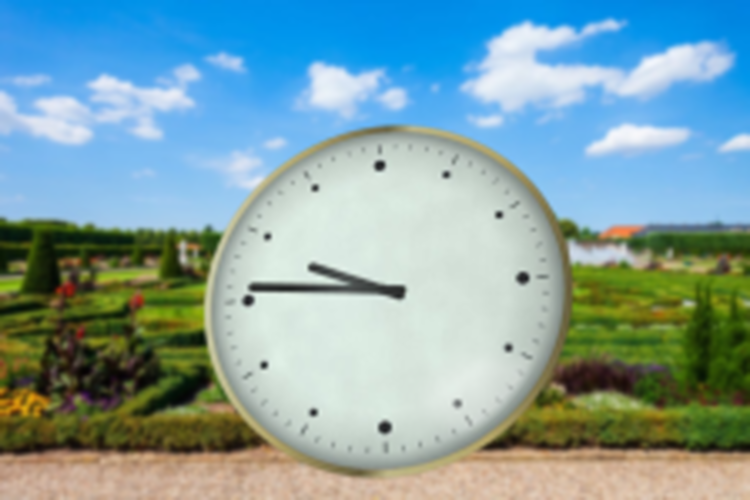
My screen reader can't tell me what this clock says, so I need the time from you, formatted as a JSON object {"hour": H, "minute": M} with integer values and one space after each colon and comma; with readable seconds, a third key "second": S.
{"hour": 9, "minute": 46}
